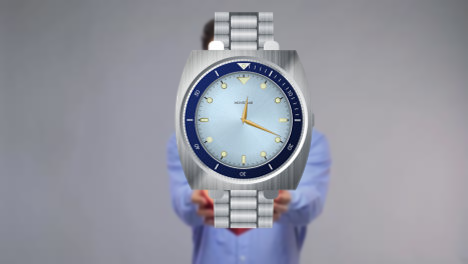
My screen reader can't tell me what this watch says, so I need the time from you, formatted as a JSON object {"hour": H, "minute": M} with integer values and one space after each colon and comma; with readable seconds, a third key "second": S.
{"hour": 12, "minute": 19}
